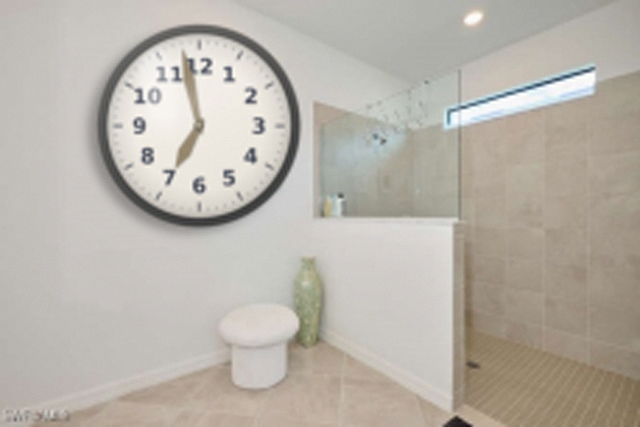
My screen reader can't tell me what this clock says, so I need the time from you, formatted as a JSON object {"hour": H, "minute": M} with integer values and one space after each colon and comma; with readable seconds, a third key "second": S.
{"hour": 6, "minute": 58}
